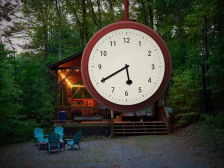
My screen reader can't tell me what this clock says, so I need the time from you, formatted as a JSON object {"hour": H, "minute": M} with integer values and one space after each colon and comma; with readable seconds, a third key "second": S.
{"hour": 5, "minute": 40}
